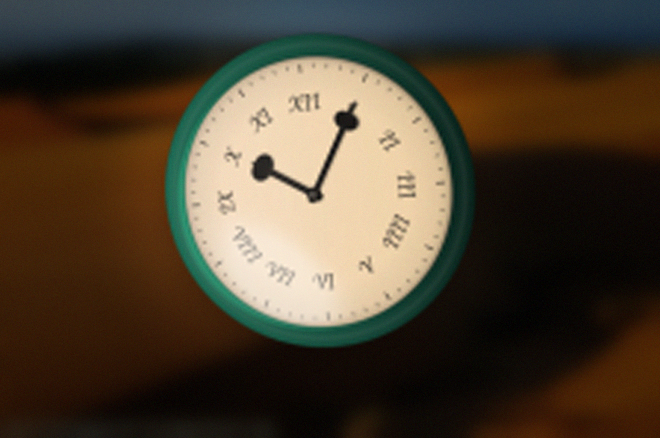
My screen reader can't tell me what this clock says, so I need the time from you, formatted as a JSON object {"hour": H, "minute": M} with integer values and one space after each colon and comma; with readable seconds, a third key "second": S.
{"hour": 10, "minute": 5}
